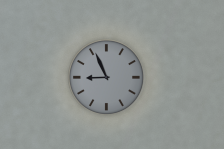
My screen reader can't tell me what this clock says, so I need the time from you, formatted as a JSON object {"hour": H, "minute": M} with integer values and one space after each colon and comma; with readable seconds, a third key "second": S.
{"hour": 8, "minute": 56}
